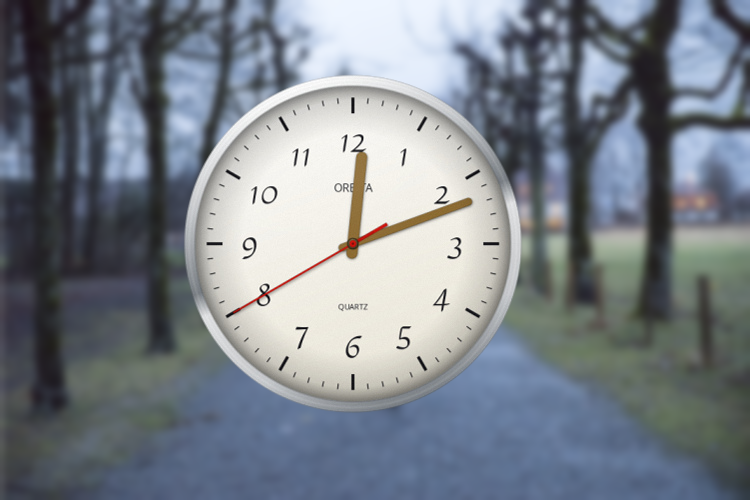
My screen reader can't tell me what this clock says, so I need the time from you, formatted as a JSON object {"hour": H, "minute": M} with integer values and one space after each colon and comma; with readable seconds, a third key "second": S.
{"hour": 12, "minute": 11, "second": 40}
